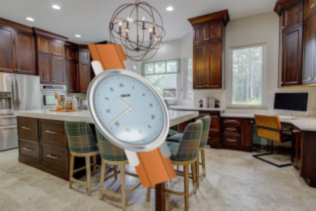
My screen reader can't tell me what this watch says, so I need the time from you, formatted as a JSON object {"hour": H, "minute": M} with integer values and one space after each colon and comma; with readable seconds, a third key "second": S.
{"hour": 10, "minute": 41}
